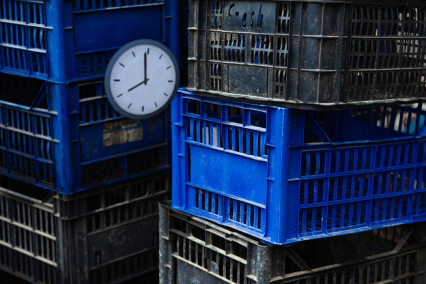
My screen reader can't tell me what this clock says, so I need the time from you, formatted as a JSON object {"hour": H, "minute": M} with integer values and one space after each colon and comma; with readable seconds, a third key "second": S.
{"hour": 7, "minute": 59}
